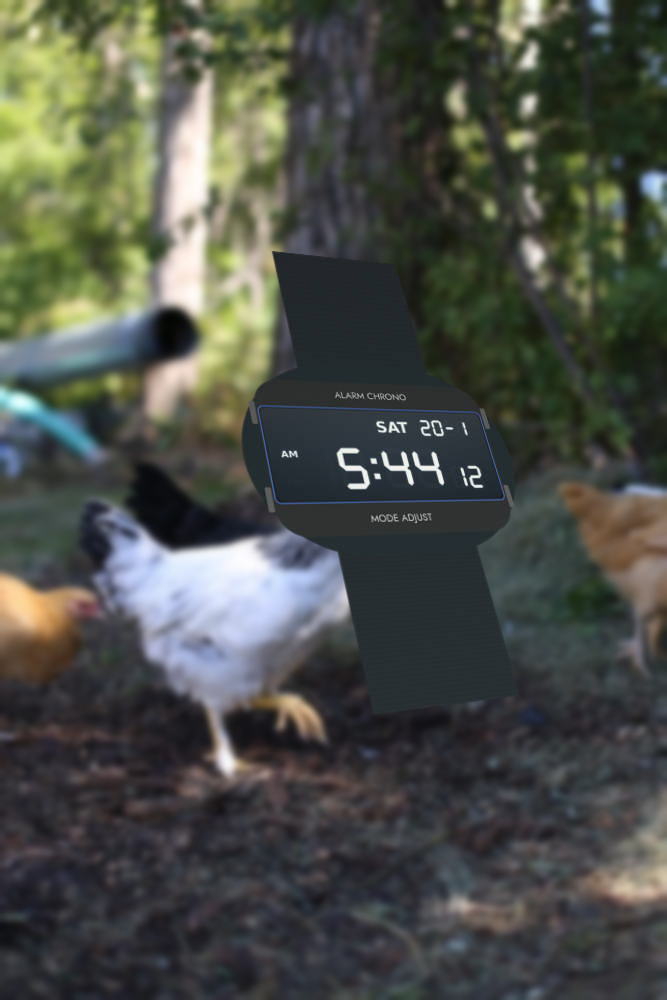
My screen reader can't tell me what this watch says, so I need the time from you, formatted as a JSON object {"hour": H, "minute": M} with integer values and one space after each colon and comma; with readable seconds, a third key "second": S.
{"hour": 5, "minute": 44, "second": 12}
